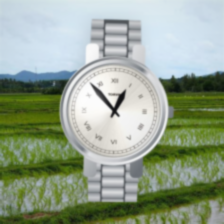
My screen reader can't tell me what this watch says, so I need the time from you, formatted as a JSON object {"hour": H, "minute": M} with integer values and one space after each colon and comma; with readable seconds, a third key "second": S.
{"hour": 12, "minute": 53}
